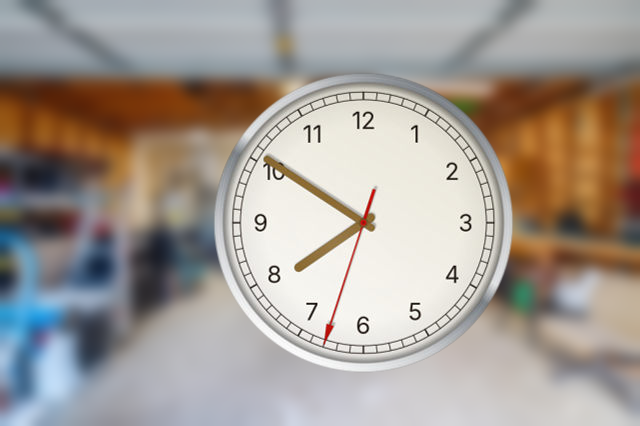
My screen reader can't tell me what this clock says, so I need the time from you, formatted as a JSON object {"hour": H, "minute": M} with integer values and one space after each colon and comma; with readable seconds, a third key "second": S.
{"hour": 7, "minute": 50, "second": 33}
